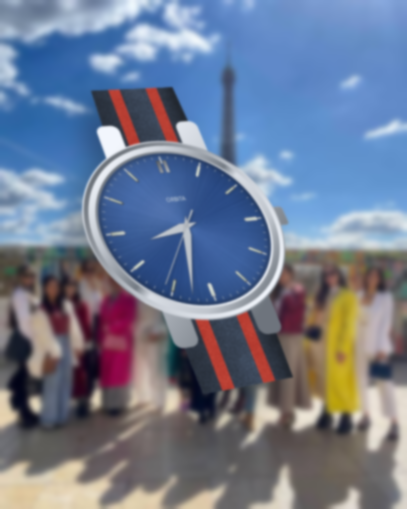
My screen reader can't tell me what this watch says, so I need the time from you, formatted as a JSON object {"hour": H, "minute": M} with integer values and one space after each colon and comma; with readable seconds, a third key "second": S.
{"hour": 8, "minute": 32, "second": 36}
